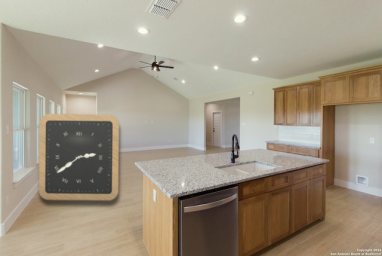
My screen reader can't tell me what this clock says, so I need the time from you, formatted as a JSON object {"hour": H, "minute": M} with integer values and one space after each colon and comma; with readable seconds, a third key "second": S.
{"hour": 2, "minute": 39}
